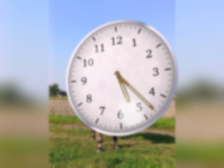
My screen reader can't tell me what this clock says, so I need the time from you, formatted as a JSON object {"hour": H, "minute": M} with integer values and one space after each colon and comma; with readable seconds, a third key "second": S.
{"hour": 5, "minute": 23}
